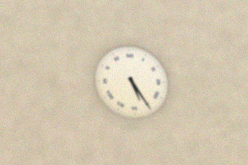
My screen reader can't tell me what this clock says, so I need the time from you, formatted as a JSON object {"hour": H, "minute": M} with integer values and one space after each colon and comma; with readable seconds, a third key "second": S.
{"hour": 5, "minute": 25}
